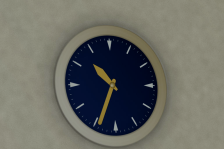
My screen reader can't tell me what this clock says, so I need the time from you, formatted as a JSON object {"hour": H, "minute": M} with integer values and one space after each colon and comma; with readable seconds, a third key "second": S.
{"hour": 10, "minute": 34}
